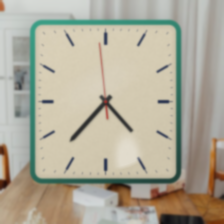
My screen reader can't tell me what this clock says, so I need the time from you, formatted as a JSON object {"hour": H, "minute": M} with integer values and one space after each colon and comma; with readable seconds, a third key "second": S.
{"hour": 4, "minute": 36, "second": 59}
